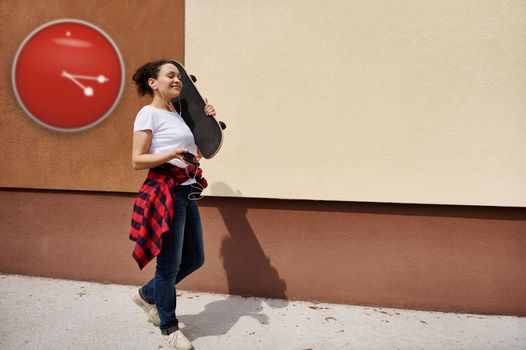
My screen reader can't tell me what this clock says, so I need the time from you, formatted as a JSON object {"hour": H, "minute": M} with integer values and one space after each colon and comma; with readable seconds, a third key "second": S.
{"hour": 4, "minute": 16}
